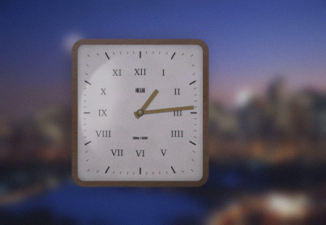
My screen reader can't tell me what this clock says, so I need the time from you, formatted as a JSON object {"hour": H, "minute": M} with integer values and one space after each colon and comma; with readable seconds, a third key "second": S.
{"hour": 1, "minute": 14}
